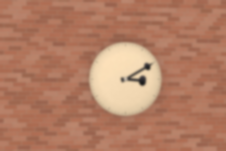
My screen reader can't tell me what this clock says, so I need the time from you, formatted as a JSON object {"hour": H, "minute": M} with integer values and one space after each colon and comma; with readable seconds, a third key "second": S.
{"hour": 3, "minute": 10}
